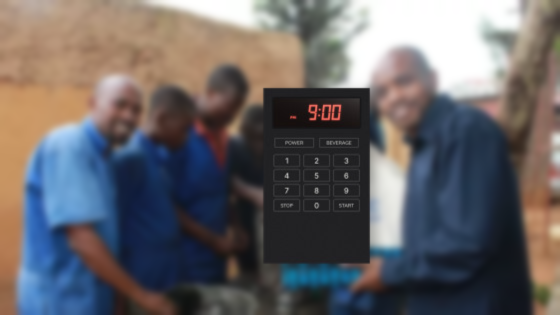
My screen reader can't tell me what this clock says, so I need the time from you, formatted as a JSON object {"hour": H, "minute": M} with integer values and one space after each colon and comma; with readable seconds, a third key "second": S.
{"hour": 9, "minute": 0}
